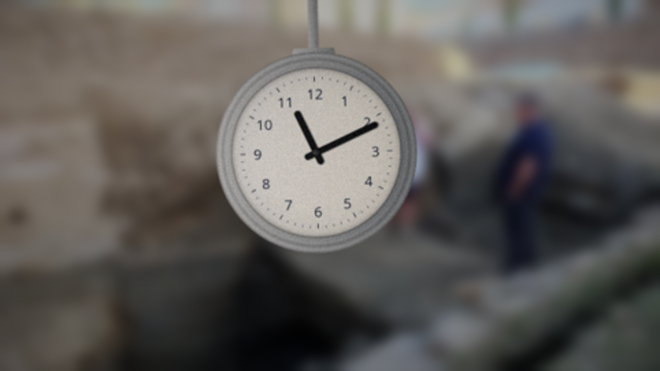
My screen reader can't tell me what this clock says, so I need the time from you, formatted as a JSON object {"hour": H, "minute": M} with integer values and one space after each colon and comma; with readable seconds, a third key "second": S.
{"hour": 11, "minute": 11}
